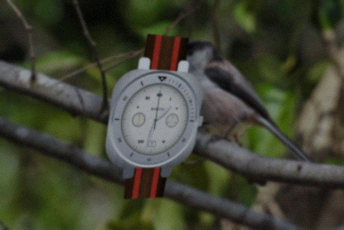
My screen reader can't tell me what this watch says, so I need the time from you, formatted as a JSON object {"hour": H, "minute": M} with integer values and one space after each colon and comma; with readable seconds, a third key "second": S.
{"hour": 1, "minute": 32}
